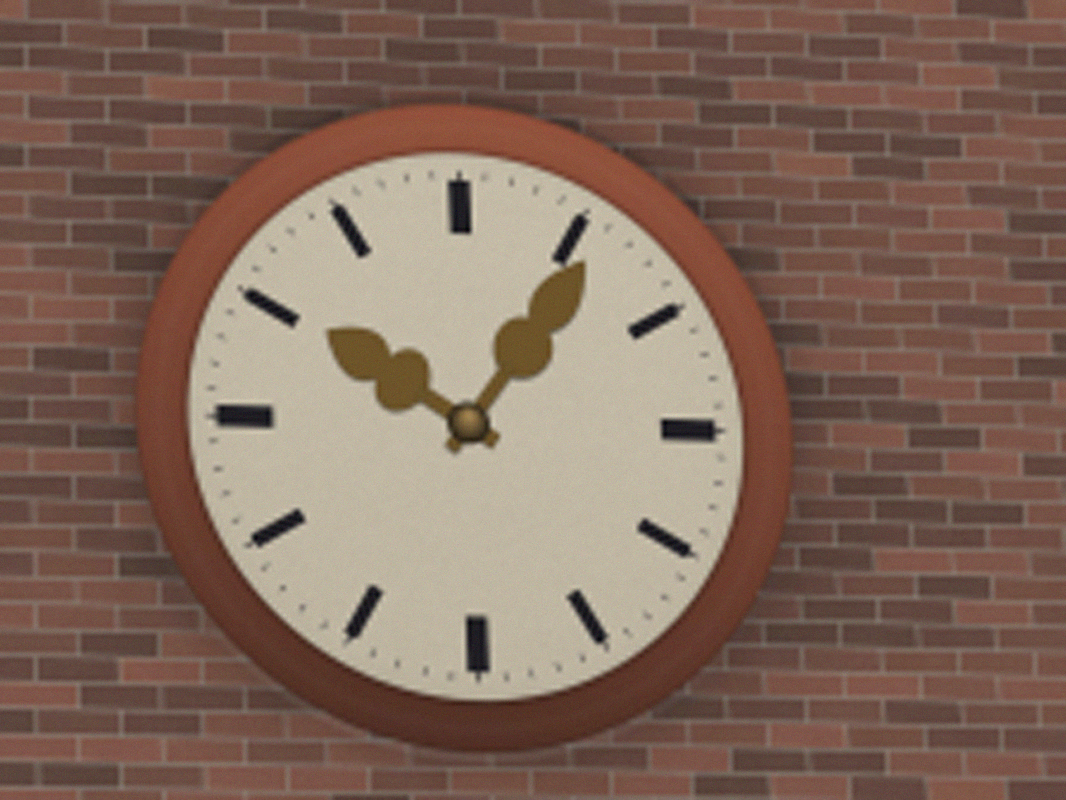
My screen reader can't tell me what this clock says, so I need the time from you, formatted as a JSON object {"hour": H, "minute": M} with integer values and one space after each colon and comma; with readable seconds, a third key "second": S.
{"hour": 10, "minute": 6}
